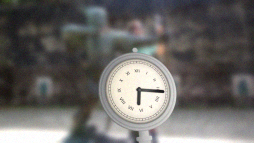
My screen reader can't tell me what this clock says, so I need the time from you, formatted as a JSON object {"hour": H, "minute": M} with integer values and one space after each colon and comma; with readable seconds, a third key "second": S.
{"hour": 6, "minute": 16}
